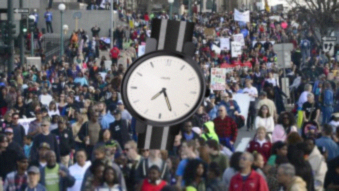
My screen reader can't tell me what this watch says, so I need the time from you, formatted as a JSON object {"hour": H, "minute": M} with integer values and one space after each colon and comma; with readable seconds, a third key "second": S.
{"hour": 7, "minute": 26}
